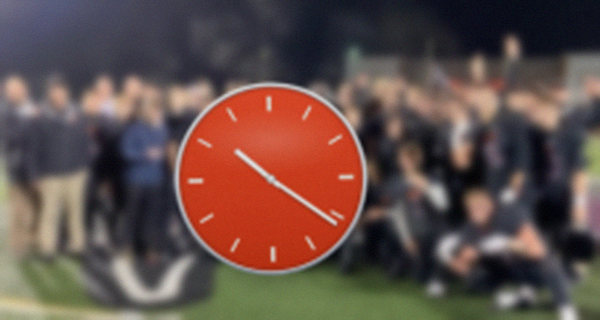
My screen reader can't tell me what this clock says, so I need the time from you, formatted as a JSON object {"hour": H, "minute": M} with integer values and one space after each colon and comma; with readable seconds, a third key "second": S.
{"hour": 10, "minute": 21}
